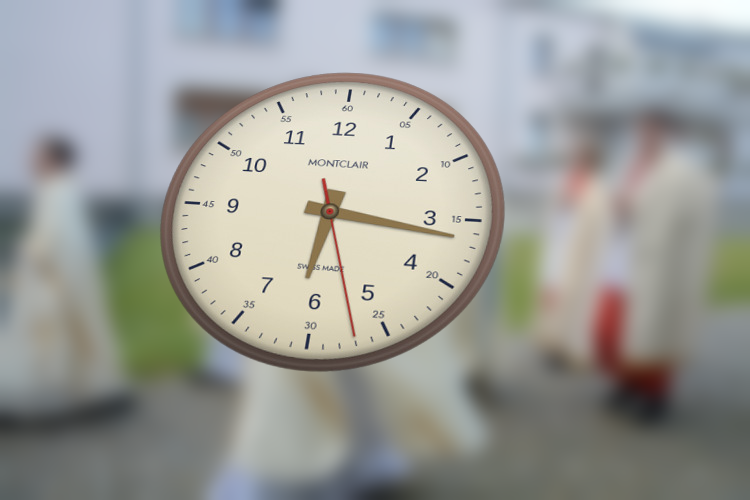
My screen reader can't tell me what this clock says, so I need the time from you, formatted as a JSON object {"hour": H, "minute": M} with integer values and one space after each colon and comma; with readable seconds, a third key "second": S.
{"hour": 6, "minute": 16, "second": 27}
